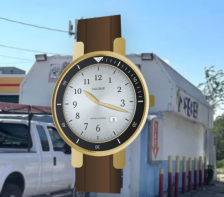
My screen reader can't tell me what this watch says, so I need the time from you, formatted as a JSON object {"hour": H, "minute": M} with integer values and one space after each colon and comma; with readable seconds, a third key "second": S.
{"hour": 10, "minute": 18}
